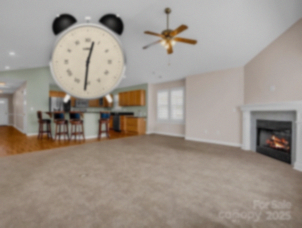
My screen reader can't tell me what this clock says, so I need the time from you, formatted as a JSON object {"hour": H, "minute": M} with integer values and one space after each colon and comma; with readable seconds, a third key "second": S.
{"hour": 12, "minute": 31}
